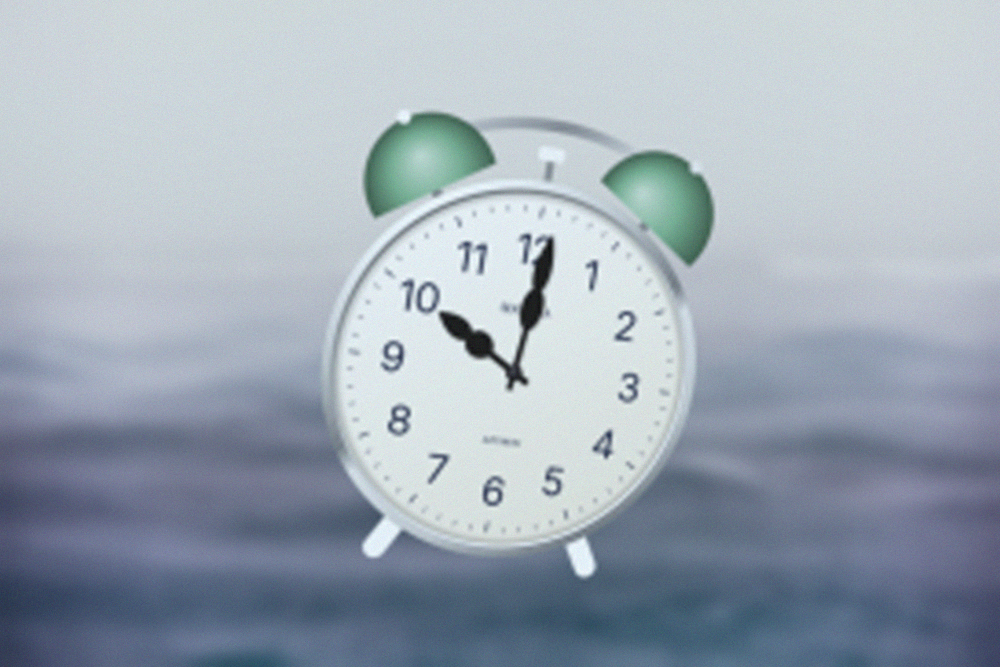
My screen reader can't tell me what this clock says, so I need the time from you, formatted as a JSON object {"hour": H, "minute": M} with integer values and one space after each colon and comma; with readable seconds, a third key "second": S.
{"hour": 10, "minute": 1}
